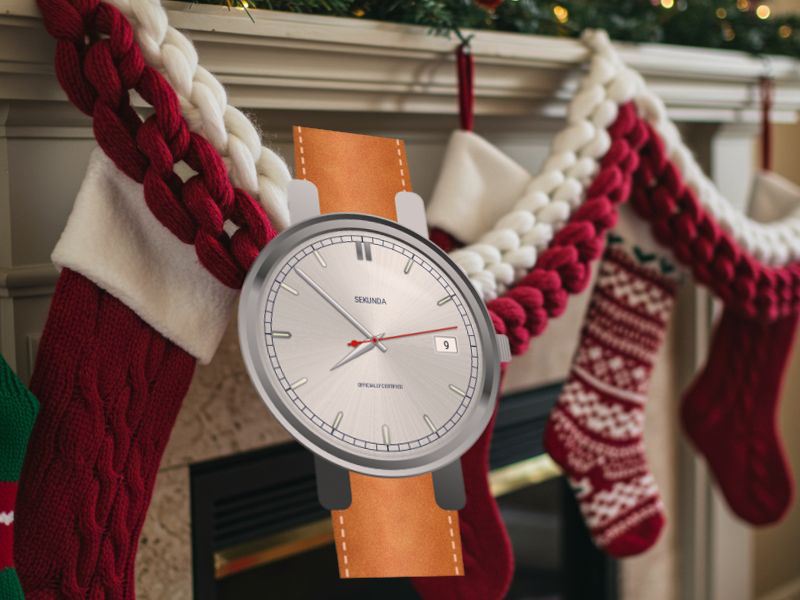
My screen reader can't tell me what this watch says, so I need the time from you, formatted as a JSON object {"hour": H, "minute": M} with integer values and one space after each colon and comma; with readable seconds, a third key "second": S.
{"hour": 7, "minute": 52, "second": 13}
